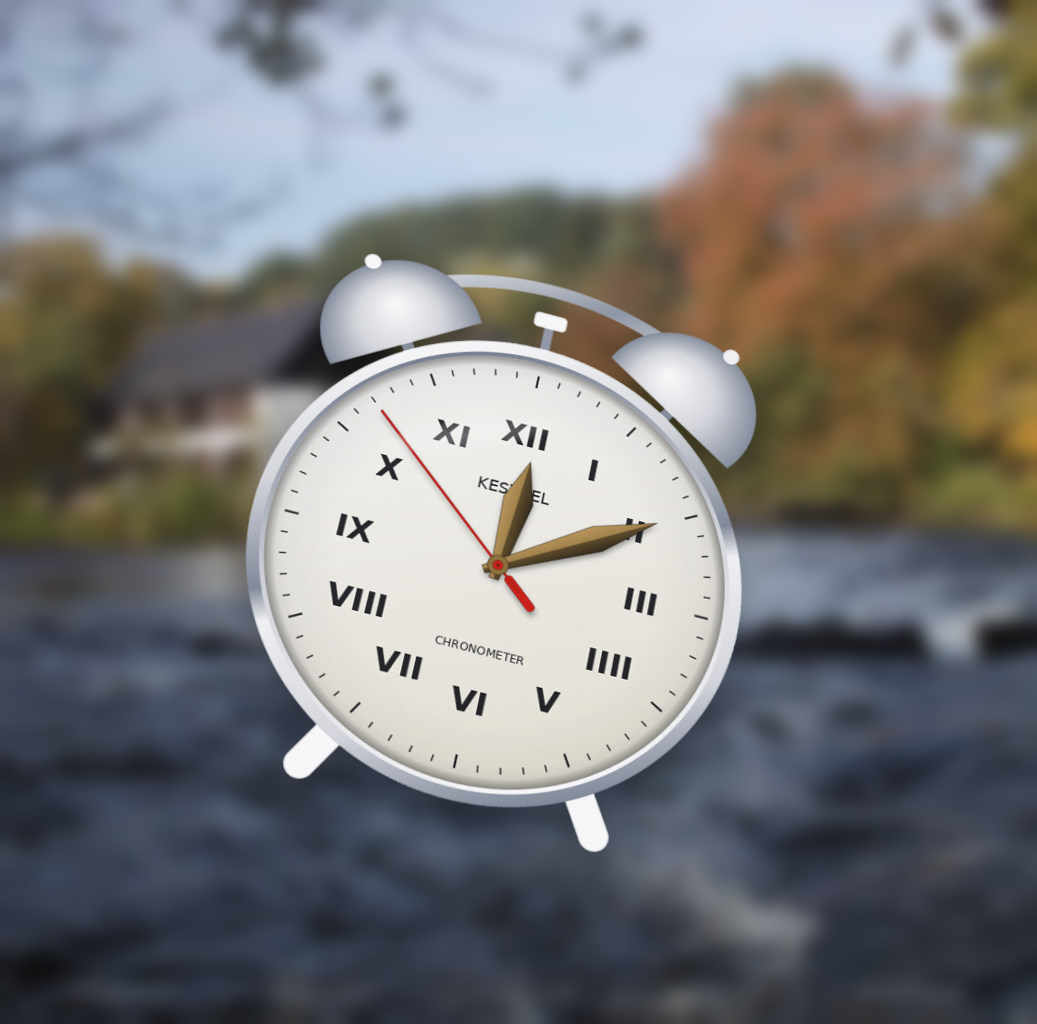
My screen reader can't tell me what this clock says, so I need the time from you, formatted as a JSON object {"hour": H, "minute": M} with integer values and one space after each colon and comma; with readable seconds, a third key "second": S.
{"hour": 12, "minute": 9, "second": 52}
